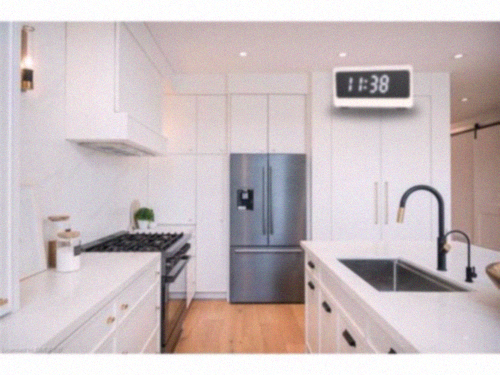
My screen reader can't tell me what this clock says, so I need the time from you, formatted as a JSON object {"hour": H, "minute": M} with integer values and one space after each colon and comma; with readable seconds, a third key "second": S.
{"hour": 11, "minute": 38}
